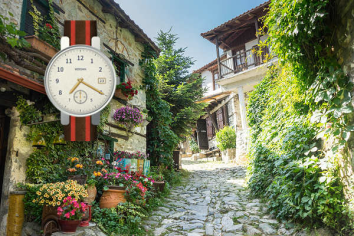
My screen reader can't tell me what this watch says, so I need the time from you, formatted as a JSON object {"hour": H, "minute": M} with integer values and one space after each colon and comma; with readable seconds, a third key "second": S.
{"hour": 7, "minute": 20}
